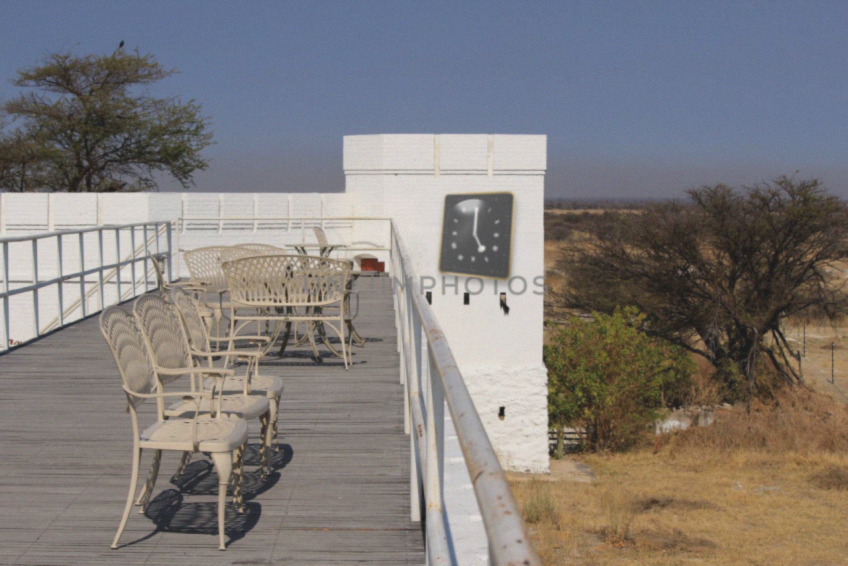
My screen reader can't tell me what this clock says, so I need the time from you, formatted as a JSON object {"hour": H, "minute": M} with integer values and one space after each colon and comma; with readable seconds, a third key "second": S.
{"hour": 5, "minute": 0}
